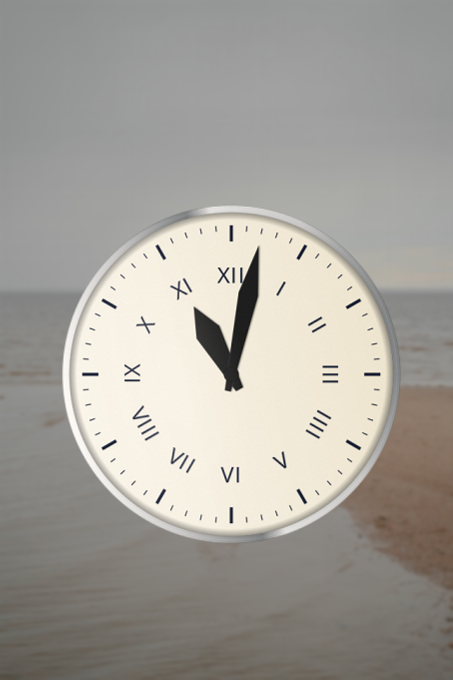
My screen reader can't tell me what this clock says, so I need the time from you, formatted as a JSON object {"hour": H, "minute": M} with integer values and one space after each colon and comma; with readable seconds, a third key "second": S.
{"hour": 11, "minute": 2}
